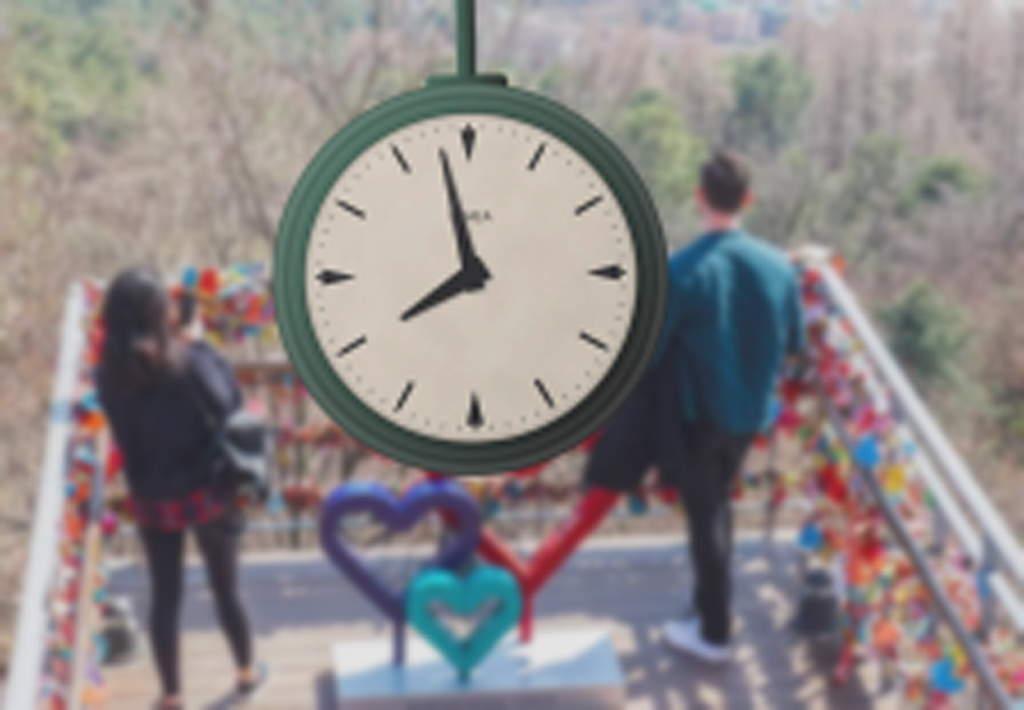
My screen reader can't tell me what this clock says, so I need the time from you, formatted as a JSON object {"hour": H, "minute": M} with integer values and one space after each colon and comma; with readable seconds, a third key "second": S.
{"hour": 7, "minute": 58}
